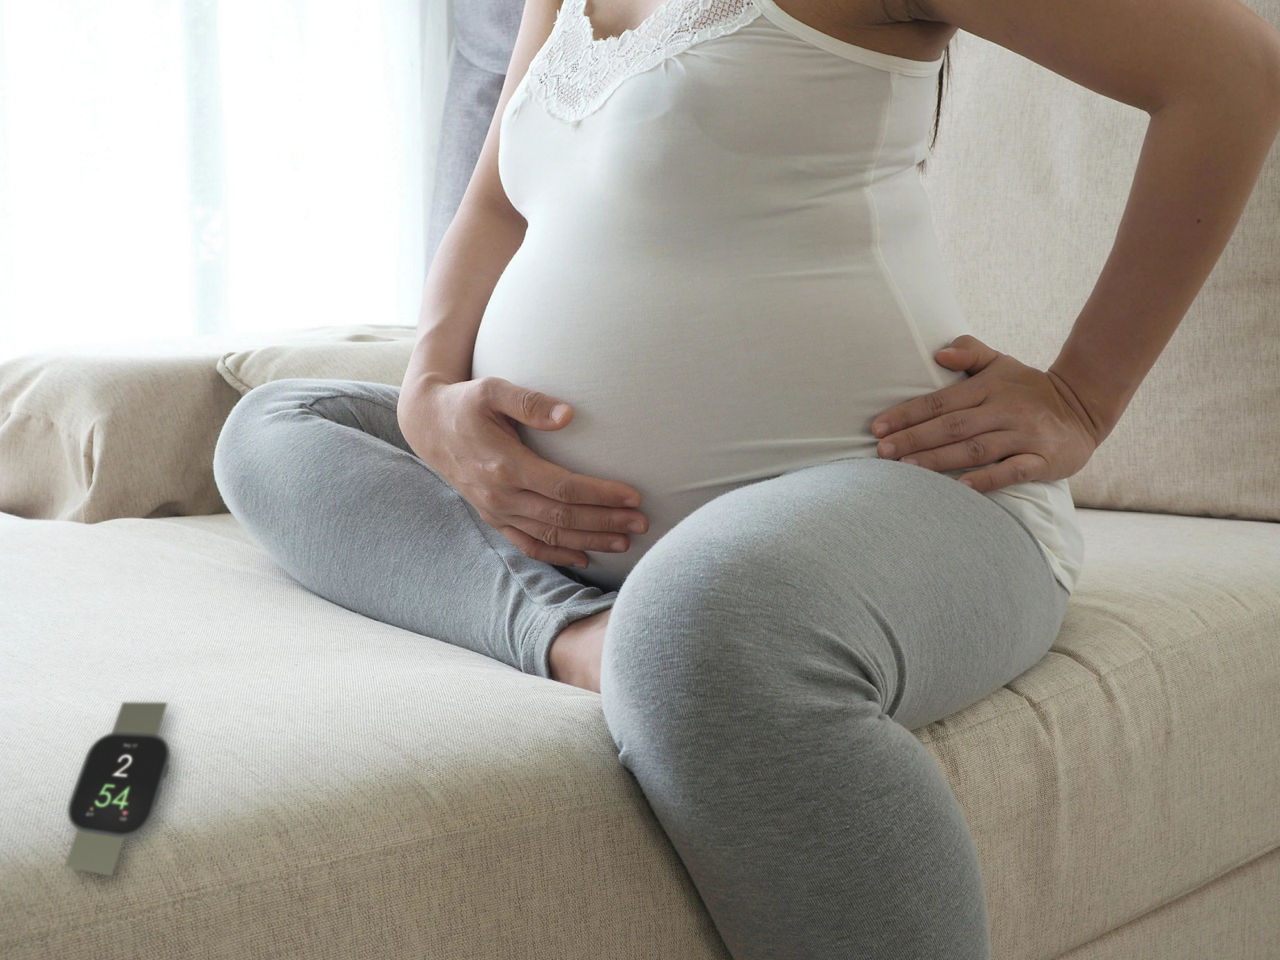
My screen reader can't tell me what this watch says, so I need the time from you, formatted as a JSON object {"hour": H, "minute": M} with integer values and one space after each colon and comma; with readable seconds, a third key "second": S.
{"hour": 2, "minute": 54}
